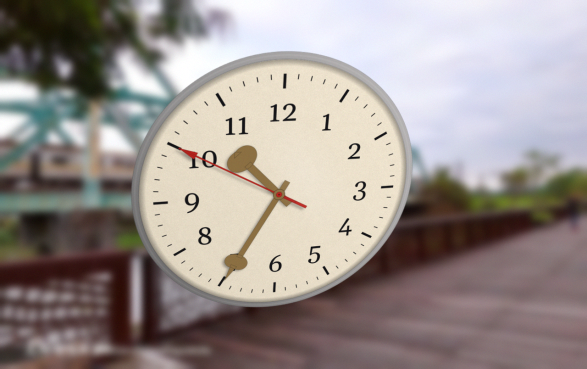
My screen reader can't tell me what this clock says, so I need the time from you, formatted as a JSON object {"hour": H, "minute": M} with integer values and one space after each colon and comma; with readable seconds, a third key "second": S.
{"hour": 10, "minute": 34, "second": 50}
